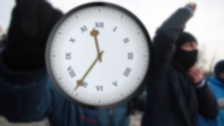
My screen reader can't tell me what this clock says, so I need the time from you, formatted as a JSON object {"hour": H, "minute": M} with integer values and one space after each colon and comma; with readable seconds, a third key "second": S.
{"hour": 11, "minute": 36}
